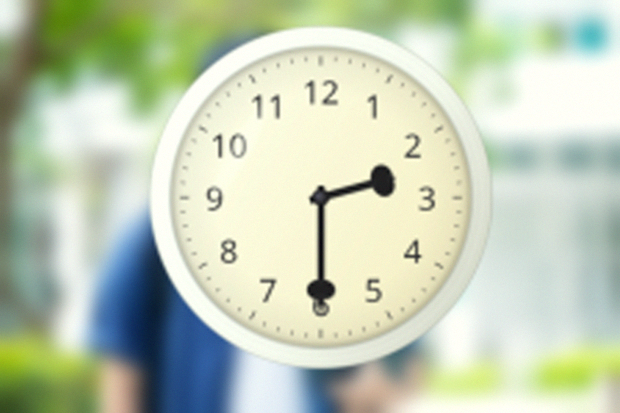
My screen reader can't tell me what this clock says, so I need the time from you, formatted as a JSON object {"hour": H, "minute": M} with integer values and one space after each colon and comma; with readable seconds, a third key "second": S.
{"hour": 2, "minute": 30}
